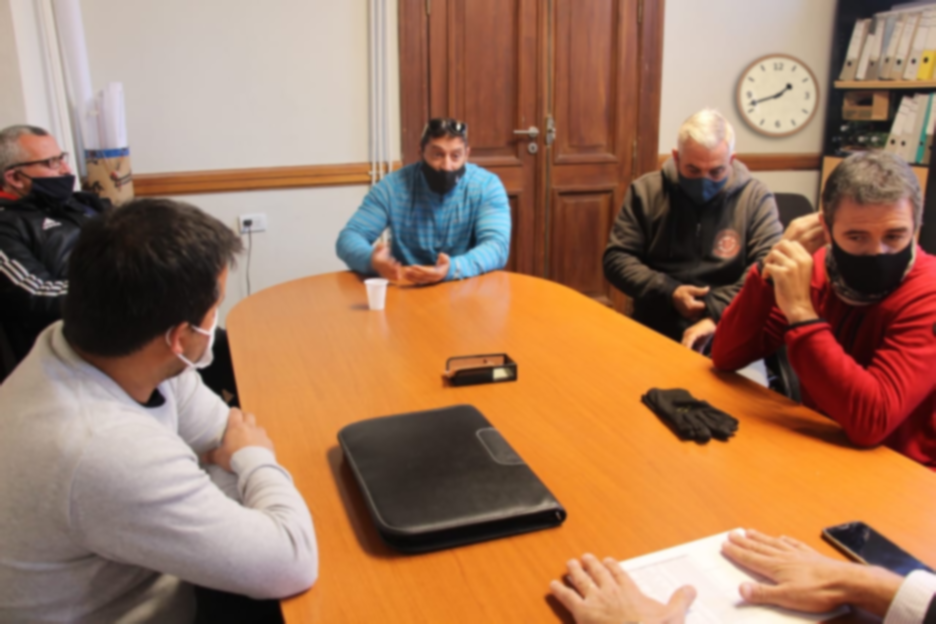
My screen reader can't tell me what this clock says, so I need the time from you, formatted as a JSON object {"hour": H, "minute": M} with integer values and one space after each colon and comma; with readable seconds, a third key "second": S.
{"hour": 1, "minute": 42}
